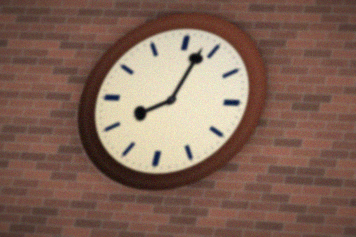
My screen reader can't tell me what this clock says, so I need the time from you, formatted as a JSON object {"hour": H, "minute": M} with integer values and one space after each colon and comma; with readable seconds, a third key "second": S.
{"hour": 8, "minute": 3}
